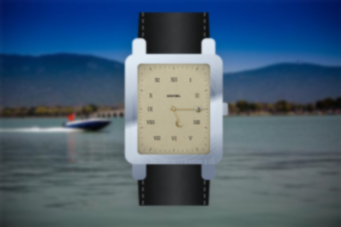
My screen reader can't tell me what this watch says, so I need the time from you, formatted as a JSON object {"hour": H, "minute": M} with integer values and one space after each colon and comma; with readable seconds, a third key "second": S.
{"hour": 5, "minute": 15}
